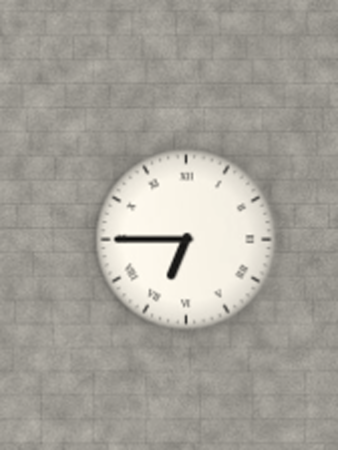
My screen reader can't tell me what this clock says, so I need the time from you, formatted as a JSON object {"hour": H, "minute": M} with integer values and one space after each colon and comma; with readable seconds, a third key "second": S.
{"hour": 6, "minute": 45}
